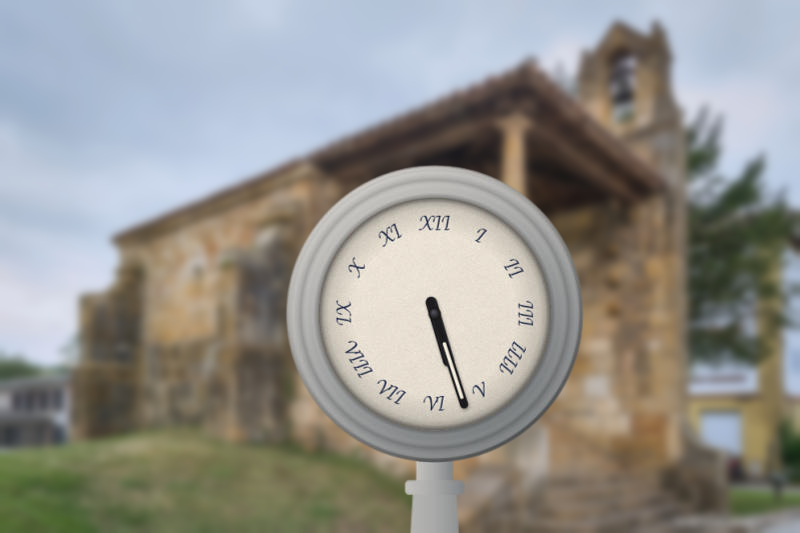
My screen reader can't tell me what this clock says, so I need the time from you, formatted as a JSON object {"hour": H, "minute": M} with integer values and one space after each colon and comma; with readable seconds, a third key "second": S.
{"hour": 5, "minute": 27}
